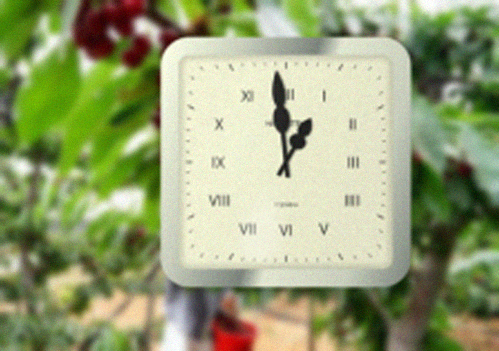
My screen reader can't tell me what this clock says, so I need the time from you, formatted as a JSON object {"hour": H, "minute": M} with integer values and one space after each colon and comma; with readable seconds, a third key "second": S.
{"hour": 12, "minute": 59}
